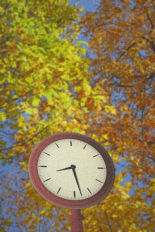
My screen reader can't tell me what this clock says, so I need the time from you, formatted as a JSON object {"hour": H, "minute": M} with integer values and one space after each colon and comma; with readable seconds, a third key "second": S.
{"hour": 8, "minute": 28}
